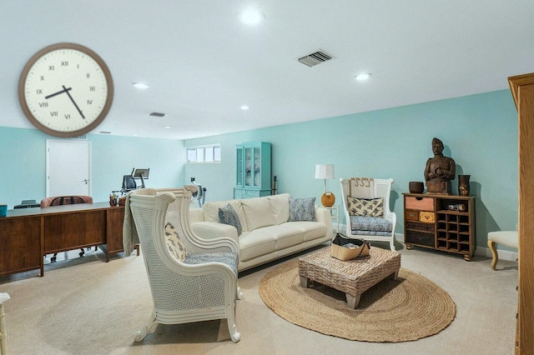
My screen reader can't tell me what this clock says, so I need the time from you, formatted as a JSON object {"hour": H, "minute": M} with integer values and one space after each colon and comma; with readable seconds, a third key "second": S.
{"hour": 8, "minute": 25}
